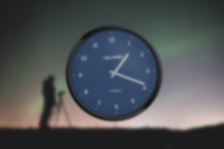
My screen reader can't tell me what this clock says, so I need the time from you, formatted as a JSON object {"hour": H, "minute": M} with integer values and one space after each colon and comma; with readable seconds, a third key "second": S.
{"hour": 1, "minute": 19}
